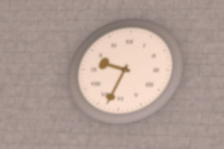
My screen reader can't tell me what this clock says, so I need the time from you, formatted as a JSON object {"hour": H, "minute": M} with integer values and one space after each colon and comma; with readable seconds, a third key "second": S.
{"hour": 9, "minute": 33}
